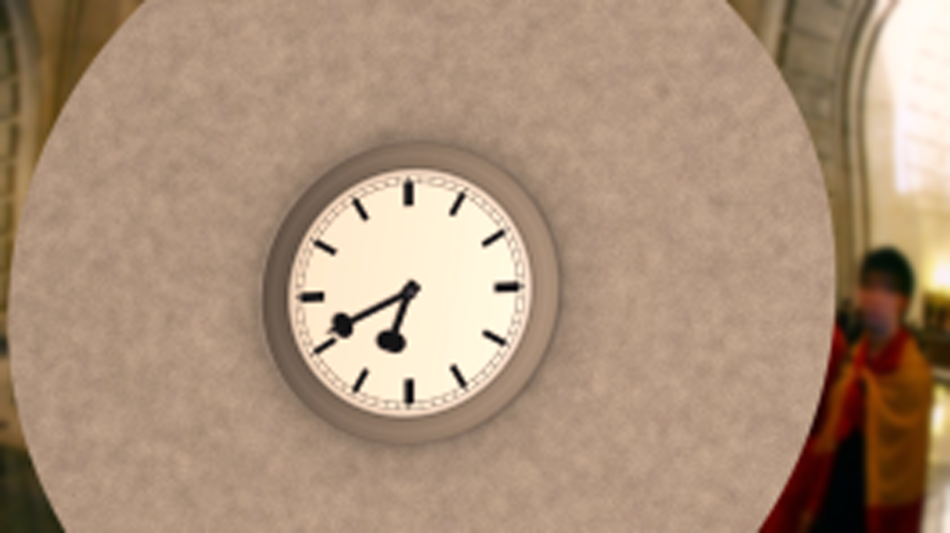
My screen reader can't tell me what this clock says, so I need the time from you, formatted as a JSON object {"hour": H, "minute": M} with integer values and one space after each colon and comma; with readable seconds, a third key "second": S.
{"hour": 6, "minute": 41}
